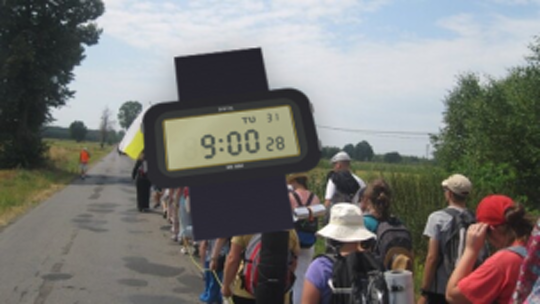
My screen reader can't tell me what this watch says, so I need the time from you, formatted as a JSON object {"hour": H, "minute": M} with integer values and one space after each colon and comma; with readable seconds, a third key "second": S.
{"hour": 9, "minute": 0, "second": 28}
